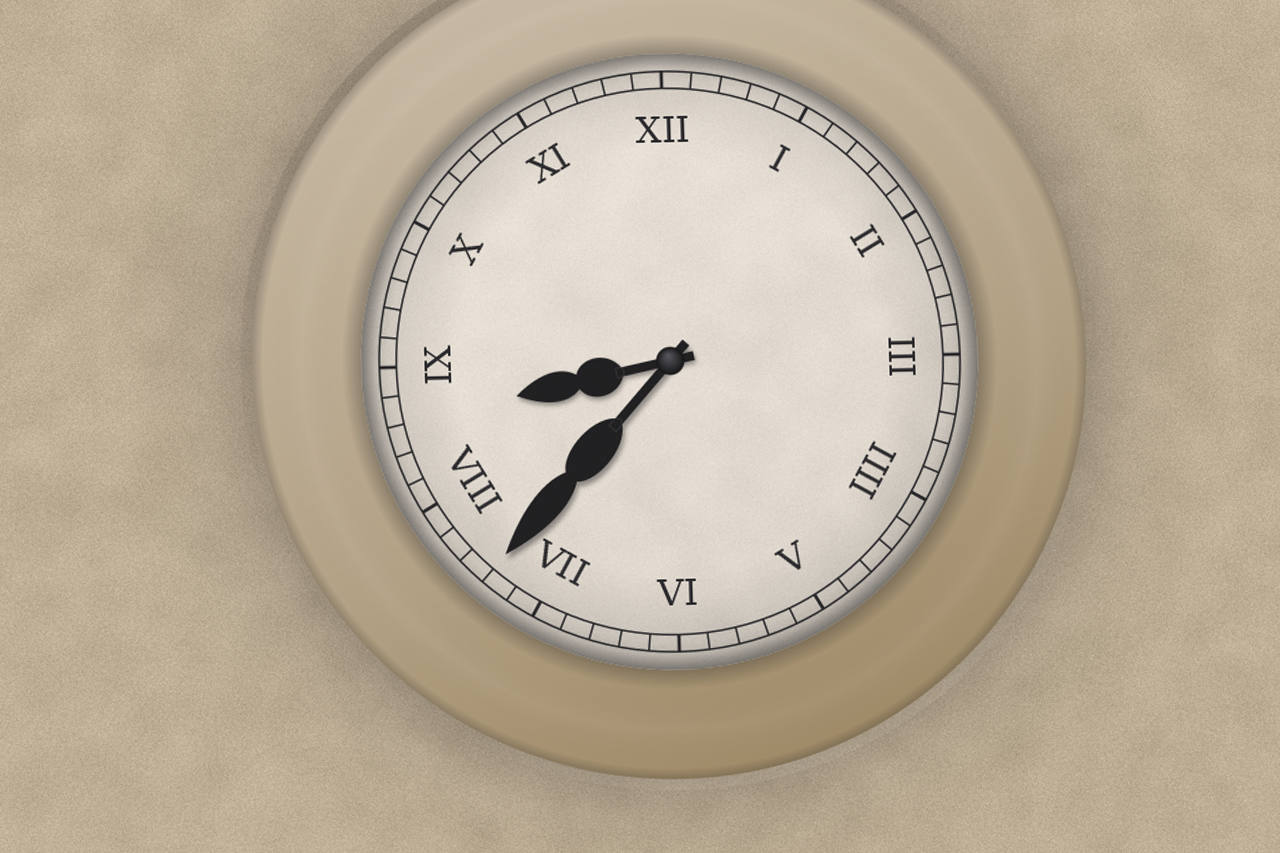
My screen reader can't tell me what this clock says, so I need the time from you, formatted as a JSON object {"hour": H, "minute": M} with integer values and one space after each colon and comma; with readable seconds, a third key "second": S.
{"hour": 8, "minute": 37}
